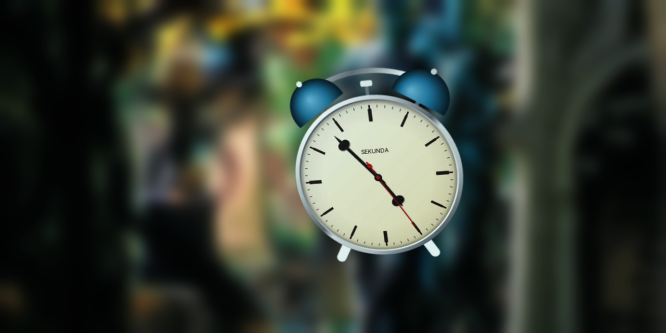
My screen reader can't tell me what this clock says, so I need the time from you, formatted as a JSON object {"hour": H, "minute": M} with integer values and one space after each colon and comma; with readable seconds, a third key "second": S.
{"hour": 4, "minute": 53, "second": 25}
